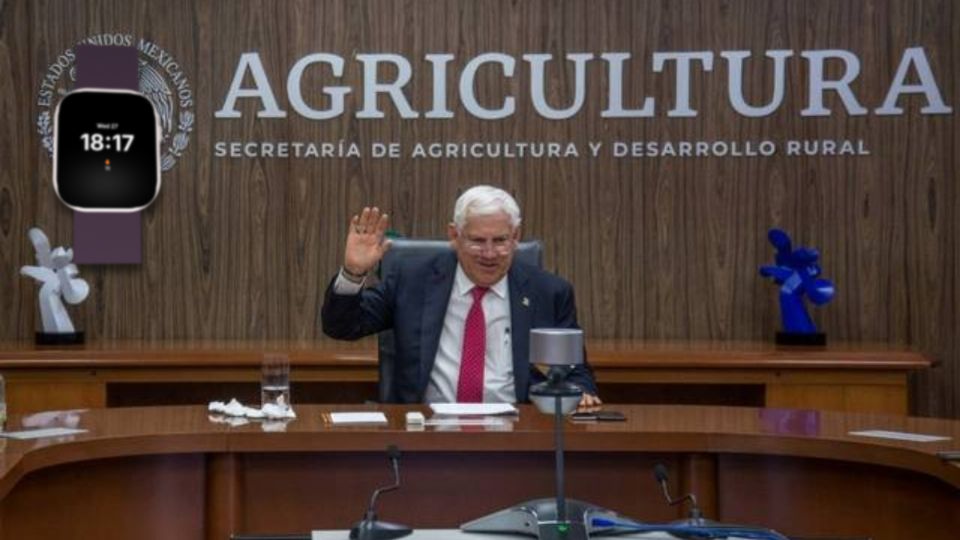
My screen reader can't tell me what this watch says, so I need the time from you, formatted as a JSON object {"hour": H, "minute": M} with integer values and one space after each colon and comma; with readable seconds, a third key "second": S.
{"hour": 18, "minute": 17}
